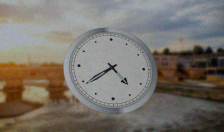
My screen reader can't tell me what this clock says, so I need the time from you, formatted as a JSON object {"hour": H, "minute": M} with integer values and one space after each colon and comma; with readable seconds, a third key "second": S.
{"hour": 4, "minute": 39}
